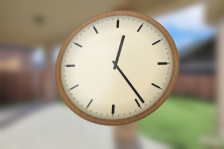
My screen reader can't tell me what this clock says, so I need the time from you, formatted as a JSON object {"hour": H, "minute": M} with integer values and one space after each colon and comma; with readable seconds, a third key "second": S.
{"hour": 12, "minute": 24}
